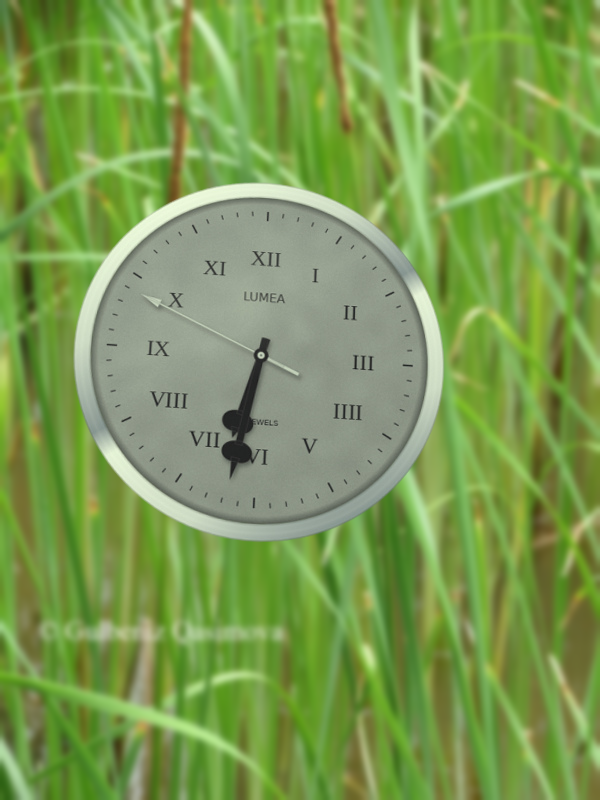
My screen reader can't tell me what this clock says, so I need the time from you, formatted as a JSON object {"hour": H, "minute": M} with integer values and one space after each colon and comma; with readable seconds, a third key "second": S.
{"hour": 6, "minute": 31, "second": 49}
